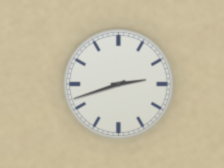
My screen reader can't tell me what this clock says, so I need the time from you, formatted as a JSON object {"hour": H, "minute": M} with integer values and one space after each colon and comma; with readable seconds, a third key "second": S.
{"hour": 2, "minute": 42}
